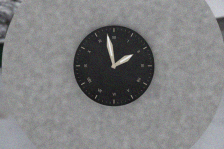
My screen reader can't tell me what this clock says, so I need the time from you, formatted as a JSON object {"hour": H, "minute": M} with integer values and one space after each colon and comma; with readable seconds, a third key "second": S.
{"hour": 1, "minute": 58}
